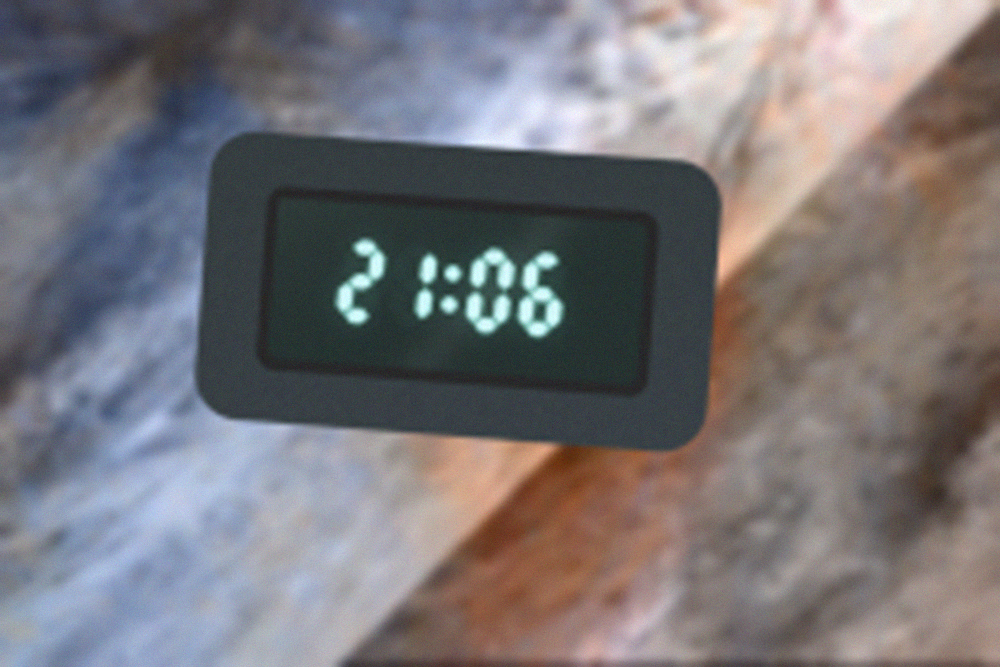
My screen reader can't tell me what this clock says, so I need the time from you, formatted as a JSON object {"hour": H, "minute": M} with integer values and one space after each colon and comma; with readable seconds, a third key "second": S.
{"hour": 21, "minute": 6}
